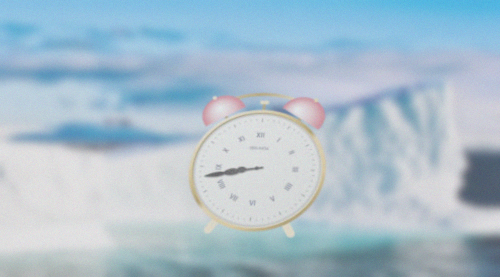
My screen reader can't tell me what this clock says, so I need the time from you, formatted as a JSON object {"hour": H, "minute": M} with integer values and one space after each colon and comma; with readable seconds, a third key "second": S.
{"hour": 8, "minute": 43}
